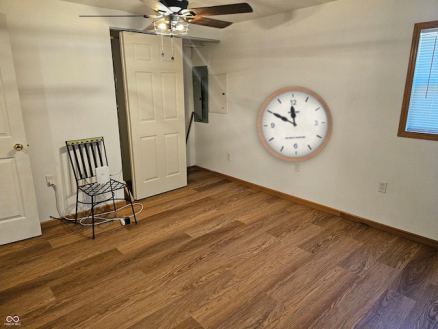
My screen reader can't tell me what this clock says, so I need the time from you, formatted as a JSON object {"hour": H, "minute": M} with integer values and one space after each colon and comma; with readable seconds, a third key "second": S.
{"hour": 11, "minute": 50}
